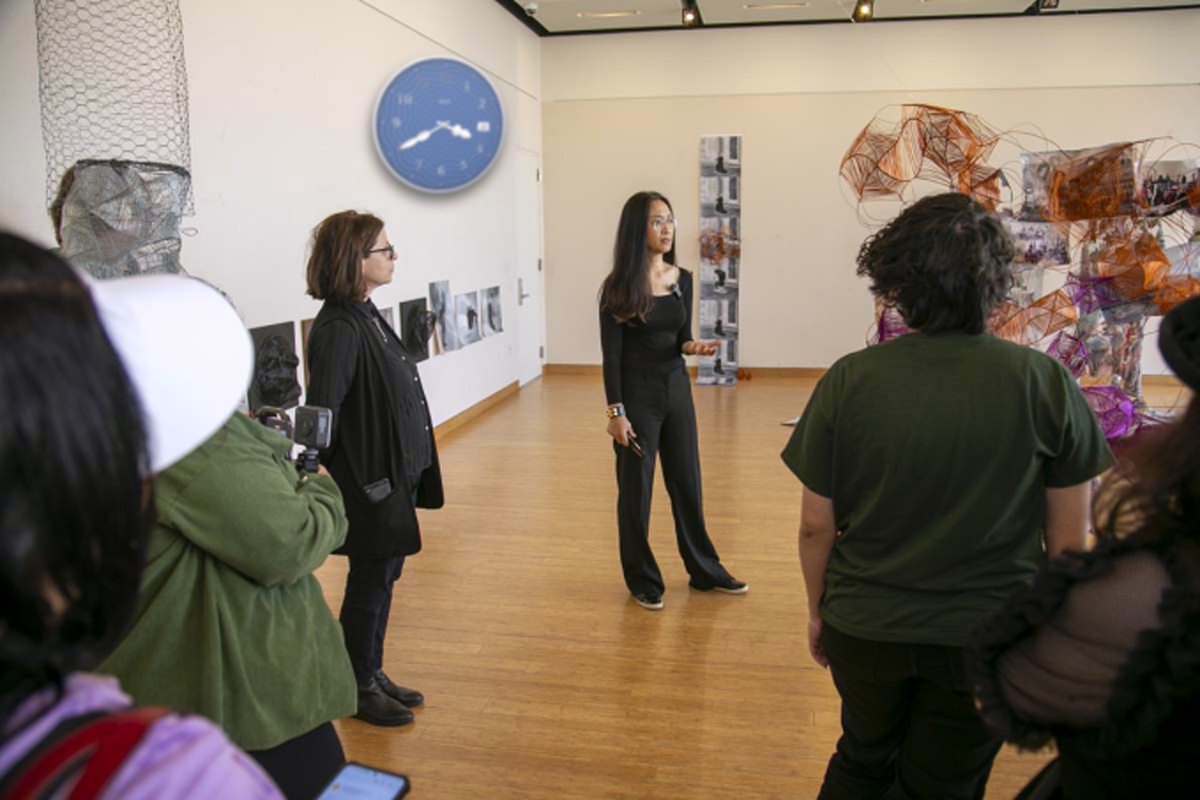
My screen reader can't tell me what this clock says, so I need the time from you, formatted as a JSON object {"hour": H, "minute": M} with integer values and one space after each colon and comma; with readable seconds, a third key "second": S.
{"hour": 3, "minute": 40}
